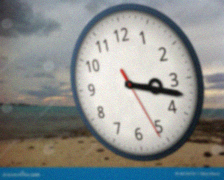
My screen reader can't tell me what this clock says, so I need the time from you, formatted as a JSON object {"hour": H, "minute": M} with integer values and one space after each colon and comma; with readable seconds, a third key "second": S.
{"hour": 3, "minute": 17, "second": 26}
